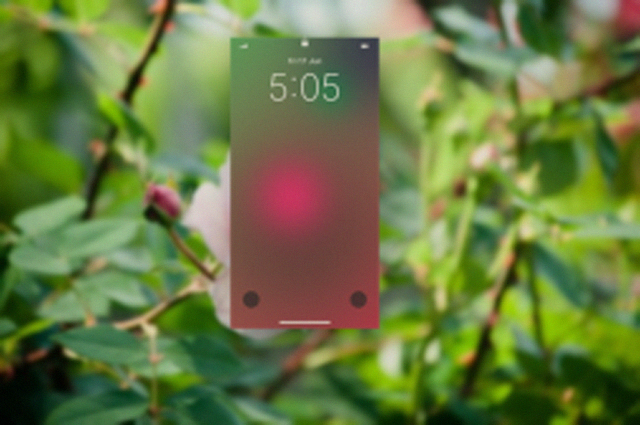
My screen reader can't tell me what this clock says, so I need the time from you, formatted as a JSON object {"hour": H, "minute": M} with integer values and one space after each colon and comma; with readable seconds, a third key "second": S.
{"hour": 5, "minute": 5}
